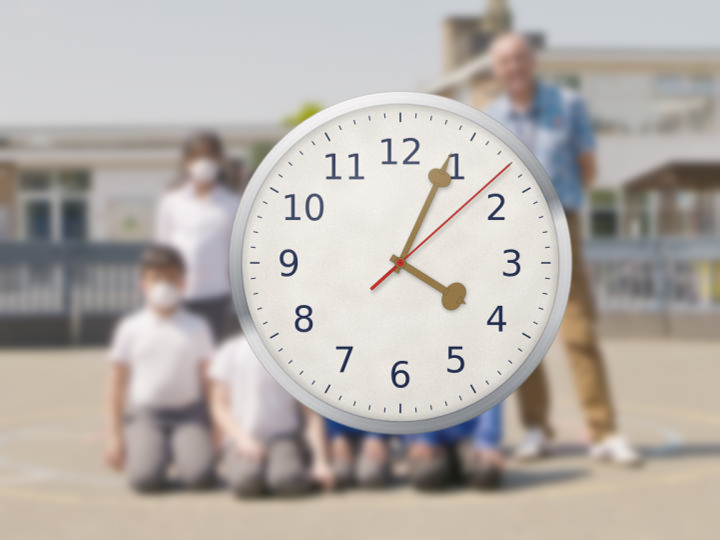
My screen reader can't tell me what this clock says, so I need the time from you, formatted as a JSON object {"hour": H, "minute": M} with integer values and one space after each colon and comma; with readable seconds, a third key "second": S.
{"hour": 4, "minute": 4, "second": 8}
